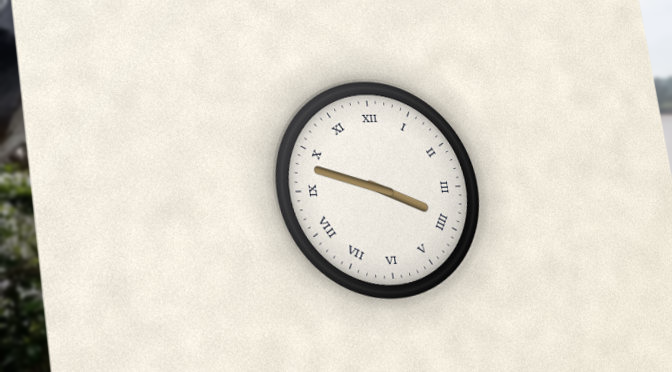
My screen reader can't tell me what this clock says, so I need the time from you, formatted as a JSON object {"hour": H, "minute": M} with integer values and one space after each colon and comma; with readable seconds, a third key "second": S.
{"hour": 3, "minute": 48}
